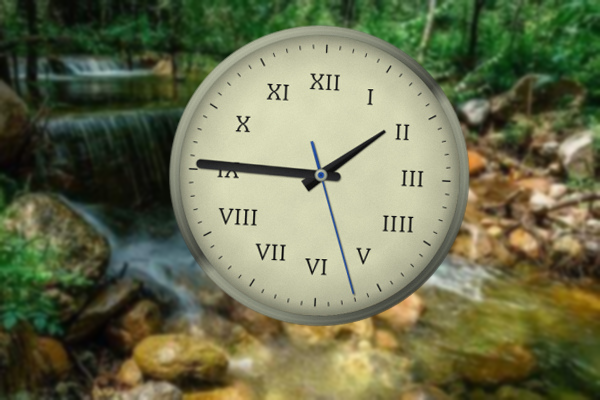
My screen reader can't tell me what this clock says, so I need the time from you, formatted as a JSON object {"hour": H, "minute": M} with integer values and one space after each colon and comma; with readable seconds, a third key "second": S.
{"hour": 1, "minute": 45, "second": 27}
